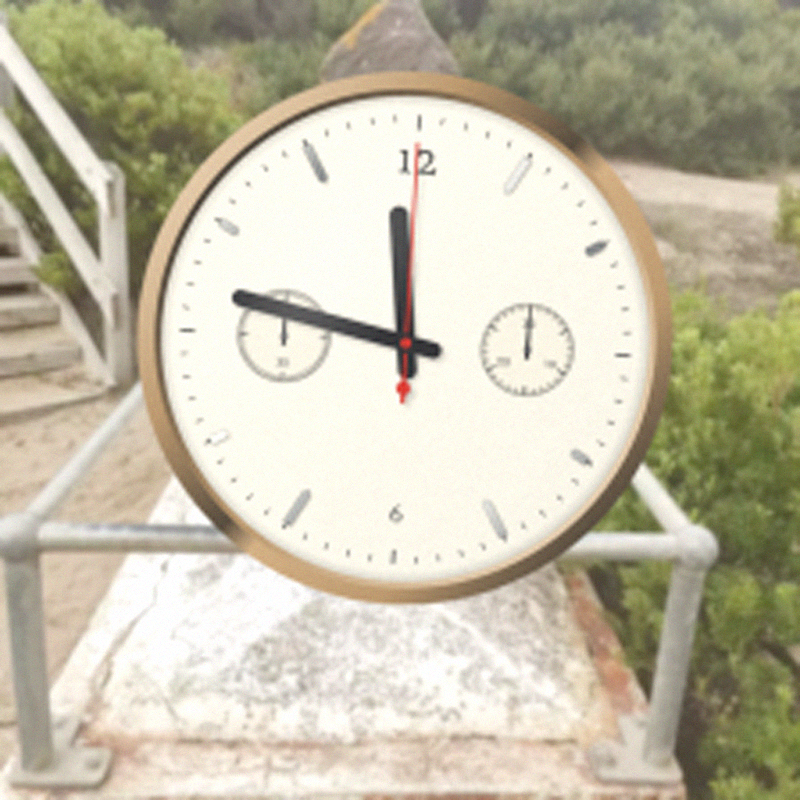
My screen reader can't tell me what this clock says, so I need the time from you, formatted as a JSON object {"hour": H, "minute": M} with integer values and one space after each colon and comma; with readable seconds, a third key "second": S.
{"hour": 11, "minute": 47}
